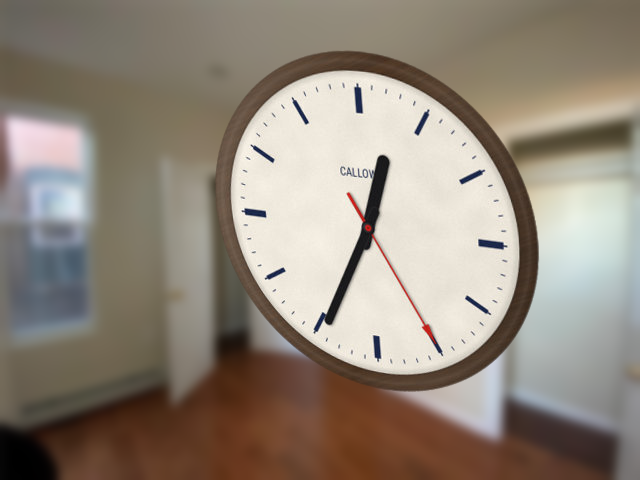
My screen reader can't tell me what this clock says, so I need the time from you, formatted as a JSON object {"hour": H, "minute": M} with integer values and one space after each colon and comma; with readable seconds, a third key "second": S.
{"hour": 12, "minute": 34, "second": 25}
